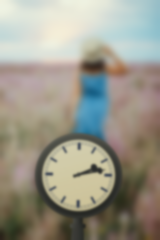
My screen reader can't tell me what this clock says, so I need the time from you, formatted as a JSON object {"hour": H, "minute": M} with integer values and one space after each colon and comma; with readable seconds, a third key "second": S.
{"hour": 2, "minute": 13}
